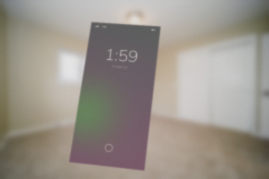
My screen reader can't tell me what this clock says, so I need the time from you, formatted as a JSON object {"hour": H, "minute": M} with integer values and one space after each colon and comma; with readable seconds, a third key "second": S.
{"hour": 1, "minute": 59}
